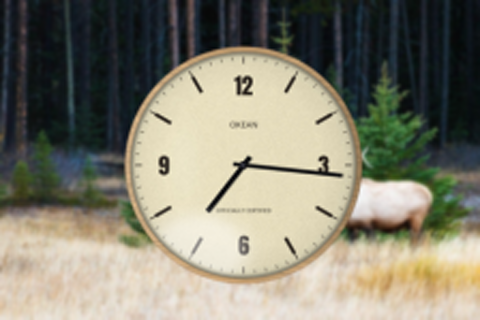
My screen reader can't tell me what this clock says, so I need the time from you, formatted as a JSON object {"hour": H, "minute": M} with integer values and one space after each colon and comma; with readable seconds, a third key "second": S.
{"hour": 7, "minute": 16}
